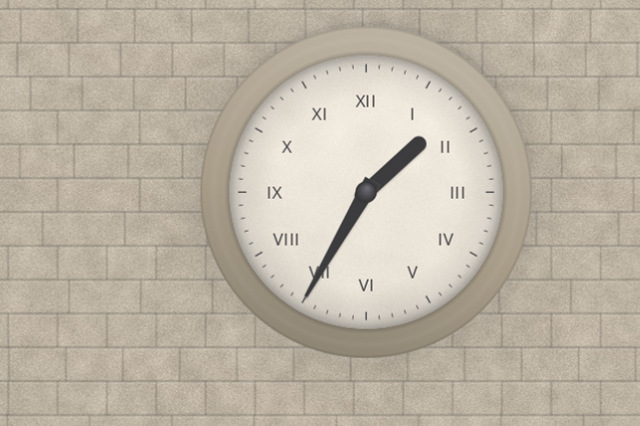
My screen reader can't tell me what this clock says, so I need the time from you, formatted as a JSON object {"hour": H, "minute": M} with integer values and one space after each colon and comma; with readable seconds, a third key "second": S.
{"hour": 1, "minute": 35}
